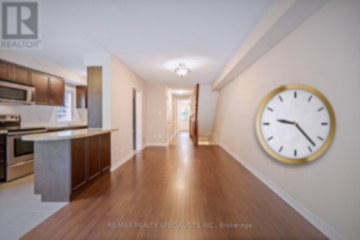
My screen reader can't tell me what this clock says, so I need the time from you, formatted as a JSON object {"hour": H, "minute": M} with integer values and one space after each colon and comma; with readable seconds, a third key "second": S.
{"hour": 9, "minute": 23}
